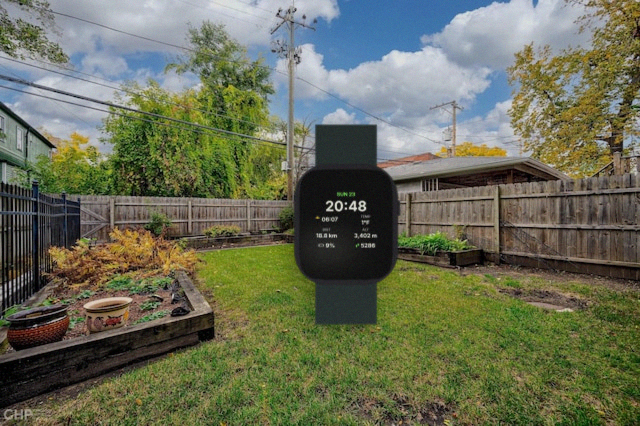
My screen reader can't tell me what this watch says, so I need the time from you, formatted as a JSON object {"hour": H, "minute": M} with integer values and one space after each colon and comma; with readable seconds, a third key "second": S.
{"hour": 20, "minute": 48}
